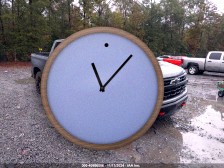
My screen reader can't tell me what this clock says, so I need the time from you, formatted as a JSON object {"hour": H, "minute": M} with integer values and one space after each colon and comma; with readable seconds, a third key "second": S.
{"hour": 11, "minute": 6}
